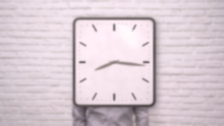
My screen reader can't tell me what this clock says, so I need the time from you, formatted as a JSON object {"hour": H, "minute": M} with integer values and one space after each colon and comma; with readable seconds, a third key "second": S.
{"hour": 8, "minute": 16}
